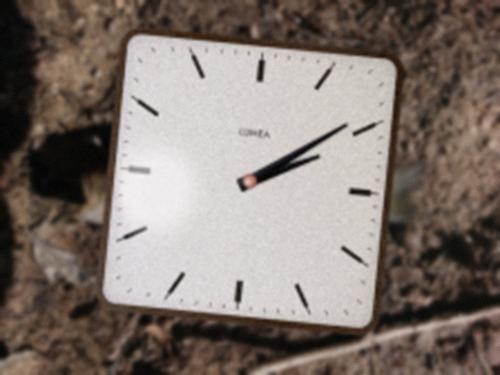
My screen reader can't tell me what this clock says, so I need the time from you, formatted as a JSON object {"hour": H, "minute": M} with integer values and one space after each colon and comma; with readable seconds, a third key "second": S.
{"hour": 2, "minute": 9}
